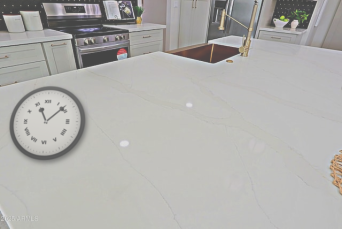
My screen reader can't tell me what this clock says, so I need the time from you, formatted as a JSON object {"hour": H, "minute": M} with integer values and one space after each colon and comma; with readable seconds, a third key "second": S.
{"hour": 11, "minute": 8}
